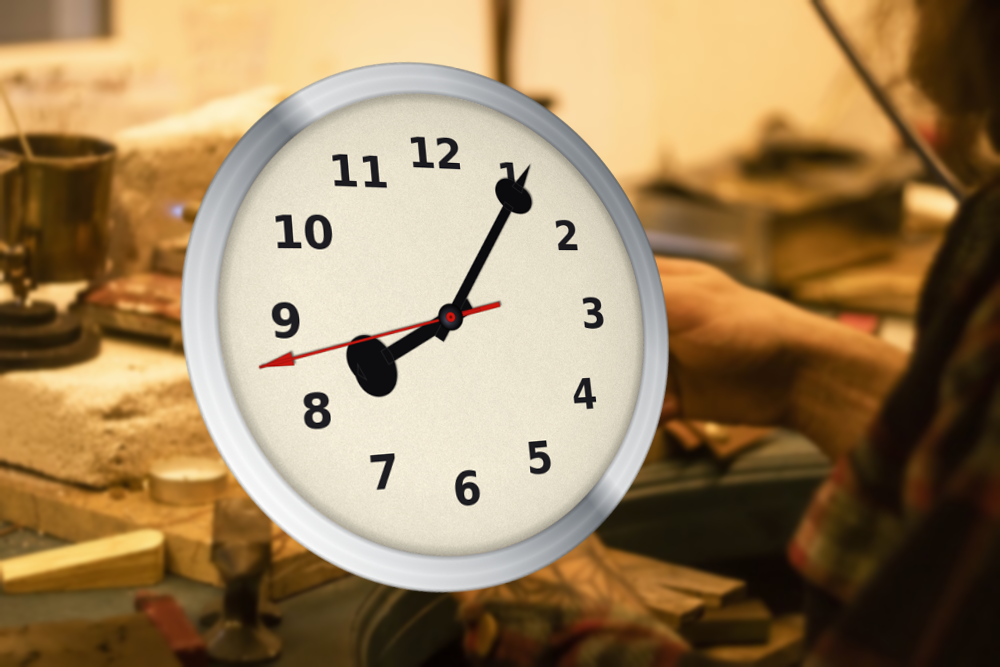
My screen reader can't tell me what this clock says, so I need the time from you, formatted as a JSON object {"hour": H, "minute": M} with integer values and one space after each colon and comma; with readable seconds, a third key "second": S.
{"hour": 8, "minute": 5, "second": 43}
